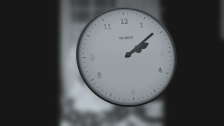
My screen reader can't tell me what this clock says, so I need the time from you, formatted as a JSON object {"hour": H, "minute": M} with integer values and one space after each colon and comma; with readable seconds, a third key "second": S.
{"hour": 2, "minute": 9}
